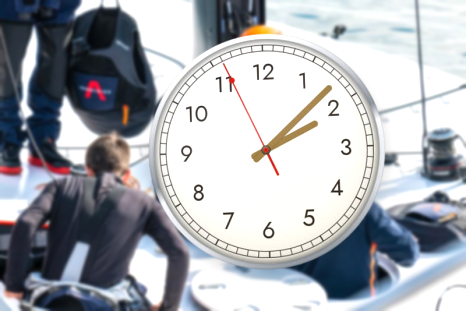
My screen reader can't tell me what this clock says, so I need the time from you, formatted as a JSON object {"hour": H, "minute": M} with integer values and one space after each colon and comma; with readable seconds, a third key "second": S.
{"hour": 2, "minute": 7, "second": 56}
